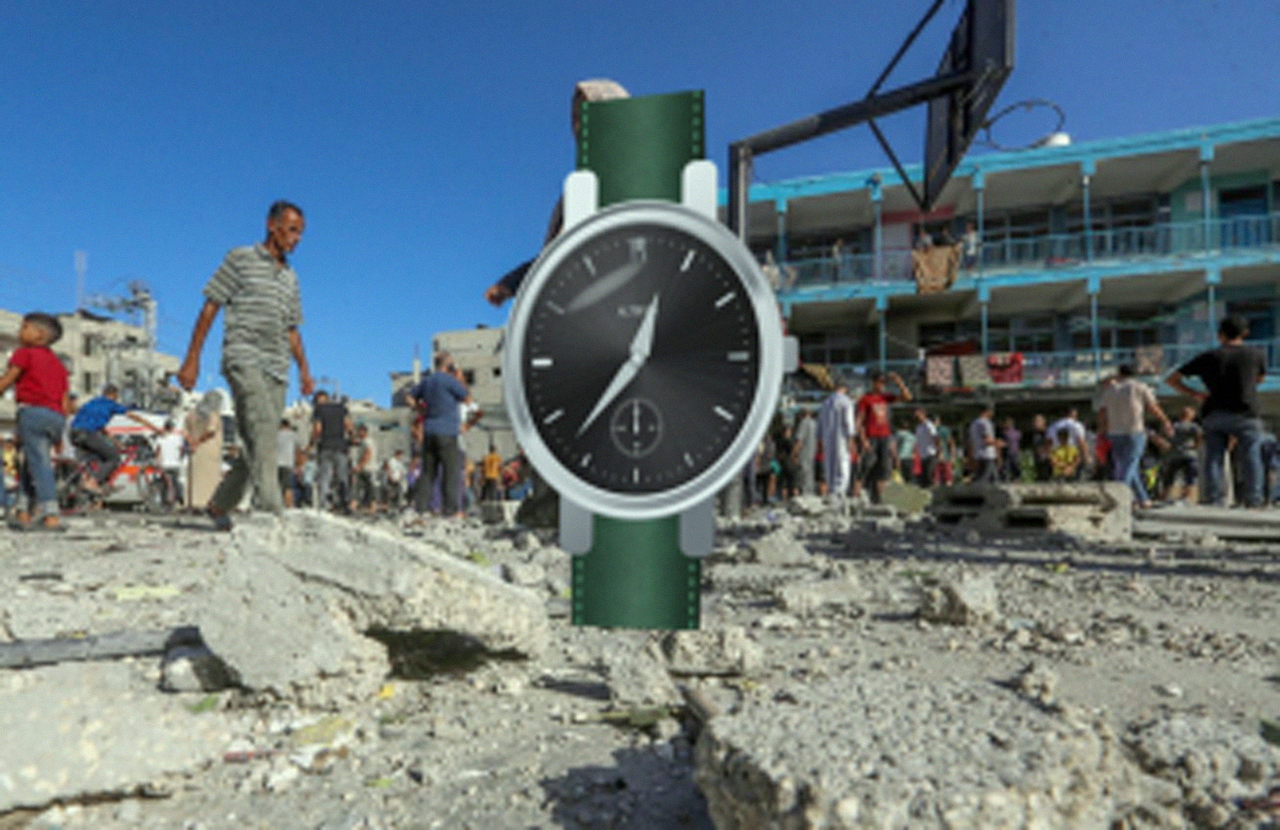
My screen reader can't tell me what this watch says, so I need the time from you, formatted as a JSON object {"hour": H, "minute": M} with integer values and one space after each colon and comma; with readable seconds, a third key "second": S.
{"hour": 12, "minute": 37}
